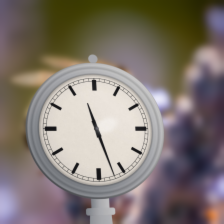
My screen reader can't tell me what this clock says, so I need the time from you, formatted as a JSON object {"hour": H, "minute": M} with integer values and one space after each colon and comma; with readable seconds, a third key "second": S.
{"hour": 11, "minute": 27}
